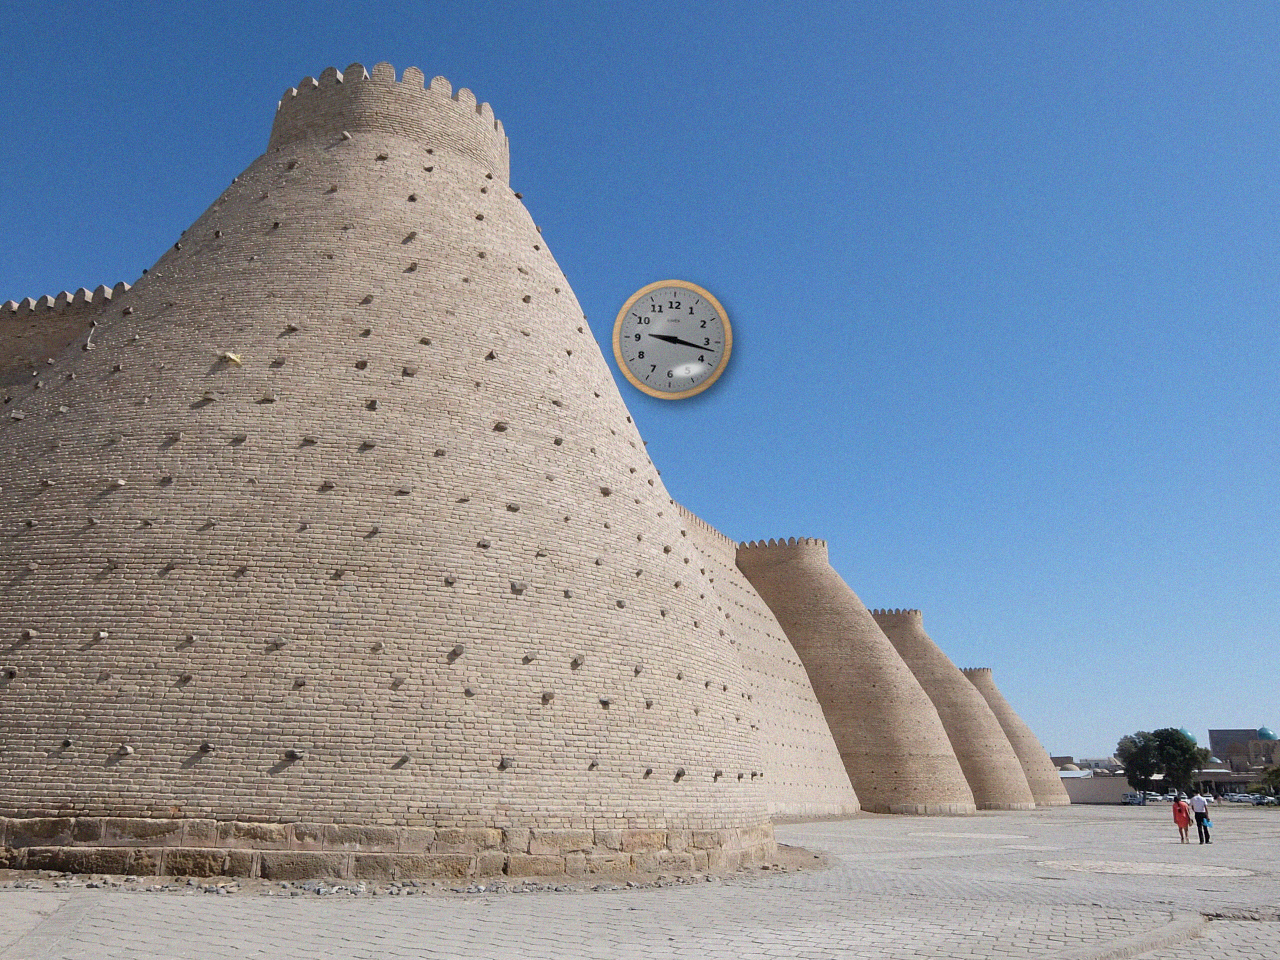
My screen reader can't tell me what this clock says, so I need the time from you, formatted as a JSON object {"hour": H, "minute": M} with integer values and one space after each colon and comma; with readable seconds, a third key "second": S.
{"hour": 9, "minute": 17}
